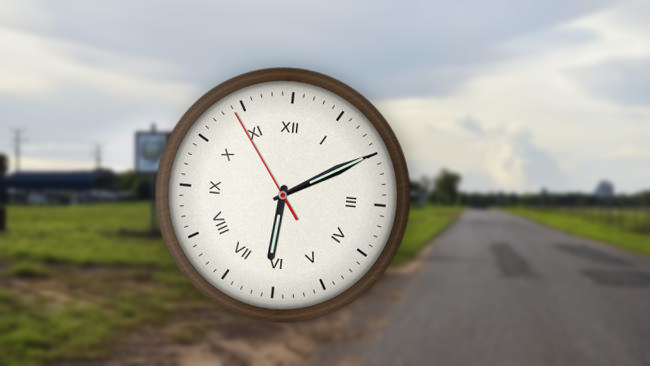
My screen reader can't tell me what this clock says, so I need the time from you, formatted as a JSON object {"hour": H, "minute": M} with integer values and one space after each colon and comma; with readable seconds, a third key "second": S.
{"hour": 6, "minute": 9, "second": 54}
